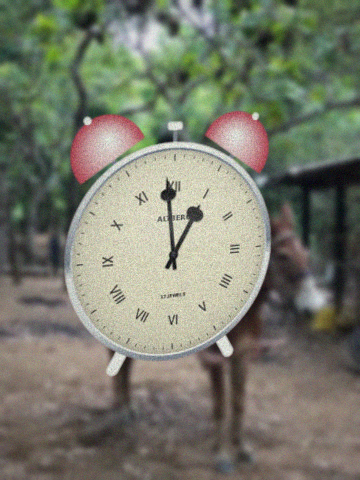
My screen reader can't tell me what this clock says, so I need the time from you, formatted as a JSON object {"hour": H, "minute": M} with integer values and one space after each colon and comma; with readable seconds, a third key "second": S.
{"hour": 12, "minute": 59}
